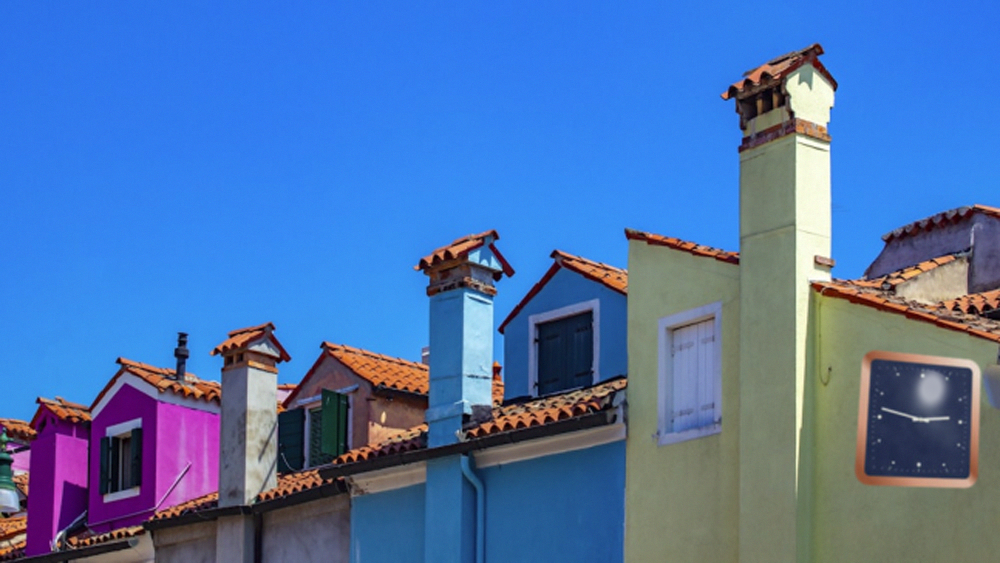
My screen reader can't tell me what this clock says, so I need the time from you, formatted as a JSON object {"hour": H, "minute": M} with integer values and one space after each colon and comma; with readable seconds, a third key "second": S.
{"hour": 2, "minute": 47}
